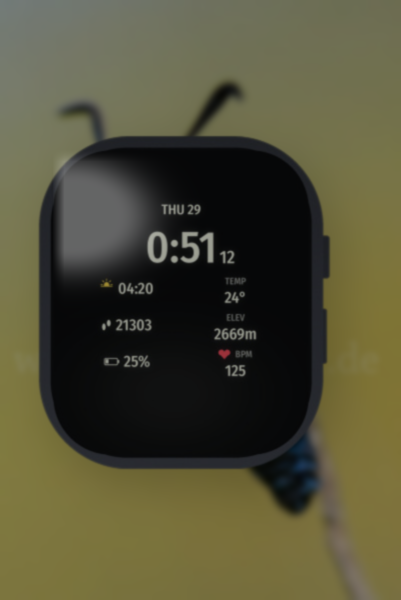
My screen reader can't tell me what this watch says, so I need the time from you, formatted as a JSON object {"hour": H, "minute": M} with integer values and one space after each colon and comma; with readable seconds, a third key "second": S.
{"hour": 0, "minute": 51, "second": 12}
